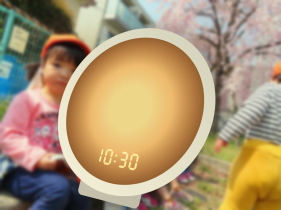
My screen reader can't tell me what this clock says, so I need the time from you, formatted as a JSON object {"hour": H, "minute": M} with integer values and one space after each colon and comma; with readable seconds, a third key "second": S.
{"hour": 10, "minute": 30}
